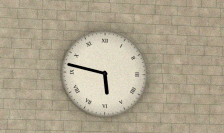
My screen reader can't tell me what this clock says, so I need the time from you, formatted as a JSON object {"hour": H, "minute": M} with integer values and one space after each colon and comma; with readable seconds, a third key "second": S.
{"hour": 5, "minute": 47}
